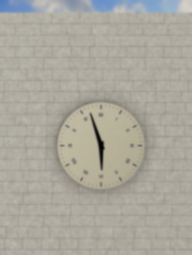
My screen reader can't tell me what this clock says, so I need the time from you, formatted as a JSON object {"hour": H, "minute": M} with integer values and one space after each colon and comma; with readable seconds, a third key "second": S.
{"hour": 5, "minute": 57}
